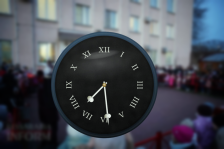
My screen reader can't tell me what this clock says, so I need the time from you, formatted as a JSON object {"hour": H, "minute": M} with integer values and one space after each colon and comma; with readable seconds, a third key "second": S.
{"hour": 7, "minute": 29}
